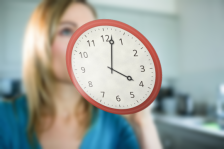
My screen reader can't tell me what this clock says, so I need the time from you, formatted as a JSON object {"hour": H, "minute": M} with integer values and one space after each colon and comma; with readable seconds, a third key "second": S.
{"hour": 4, "minute": 2}
